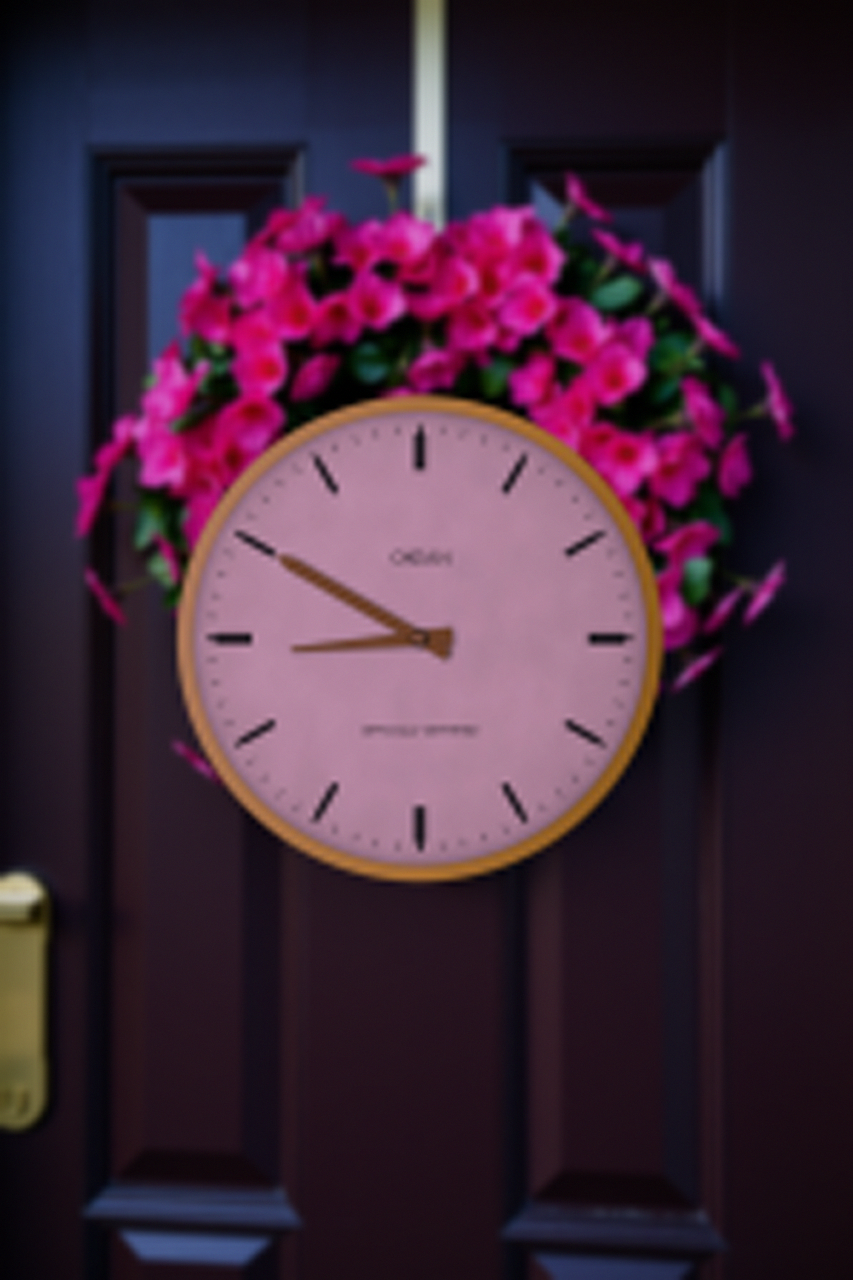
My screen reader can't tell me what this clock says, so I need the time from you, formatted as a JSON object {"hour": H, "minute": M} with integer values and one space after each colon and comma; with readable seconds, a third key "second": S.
{"hour": 8, "minute": 50}
